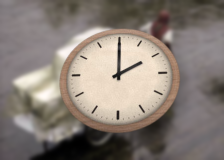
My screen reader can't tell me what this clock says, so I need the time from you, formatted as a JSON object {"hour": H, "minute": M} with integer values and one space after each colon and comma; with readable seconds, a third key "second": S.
{"hour": 2, "minute": 0}
